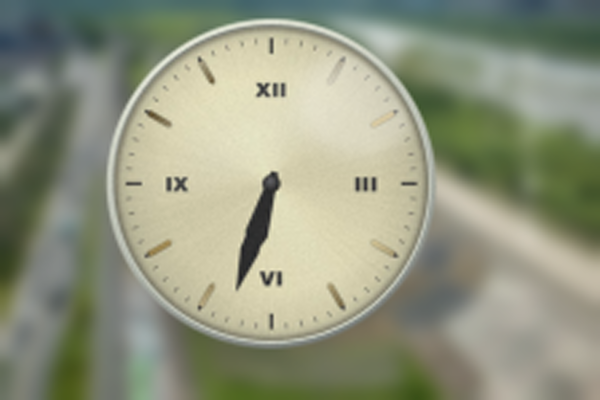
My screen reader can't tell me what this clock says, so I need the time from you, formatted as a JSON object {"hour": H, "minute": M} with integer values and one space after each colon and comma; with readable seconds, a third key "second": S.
{"hour": 6, "minute": 33}
